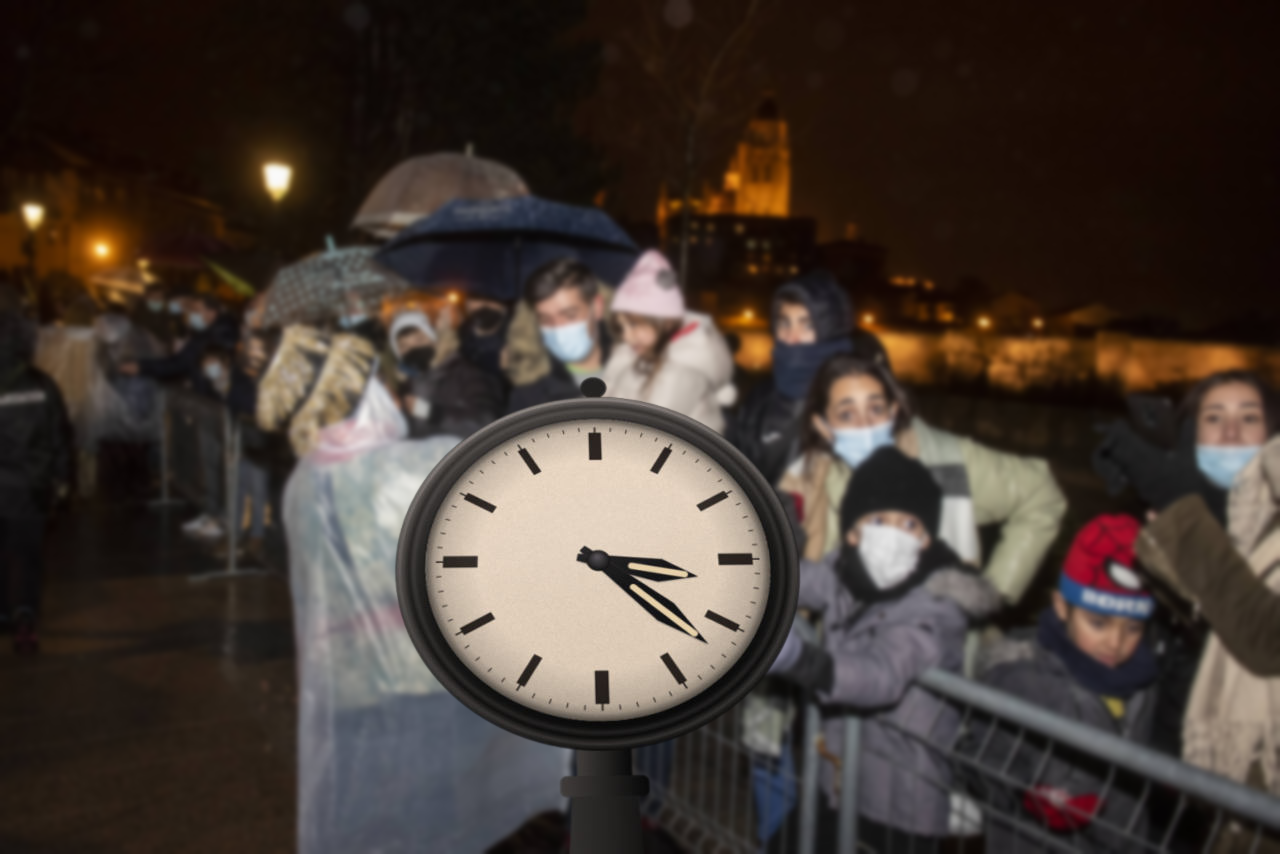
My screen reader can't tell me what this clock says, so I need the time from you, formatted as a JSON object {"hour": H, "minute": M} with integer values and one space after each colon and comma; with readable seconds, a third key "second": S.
{"hour": 3, "minute": 22}
